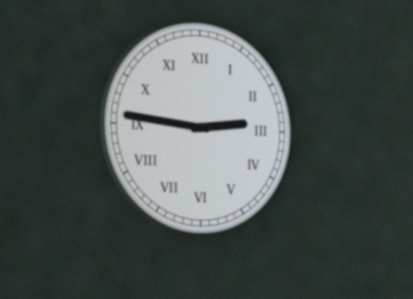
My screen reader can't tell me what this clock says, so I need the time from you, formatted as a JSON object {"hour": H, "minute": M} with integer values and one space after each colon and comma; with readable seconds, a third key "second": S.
{"hour": 2, "minute": 46}
